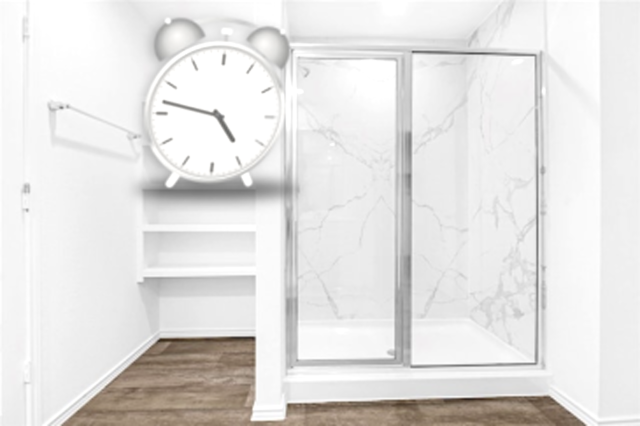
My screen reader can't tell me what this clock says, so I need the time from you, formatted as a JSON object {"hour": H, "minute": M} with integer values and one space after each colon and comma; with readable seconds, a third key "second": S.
{"hour": 4, "minute": 47}
